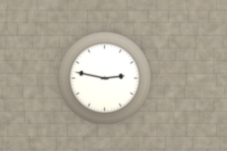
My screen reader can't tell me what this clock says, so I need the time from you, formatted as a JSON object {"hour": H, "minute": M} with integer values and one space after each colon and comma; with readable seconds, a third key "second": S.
{"hour": 2, "minute": 47}
